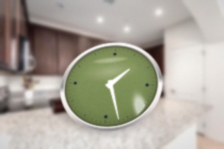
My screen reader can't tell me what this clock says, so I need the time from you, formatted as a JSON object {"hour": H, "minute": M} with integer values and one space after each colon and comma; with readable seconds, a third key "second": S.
{"hour": 1, "minute": 27}
